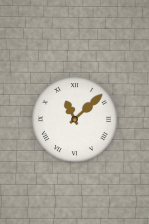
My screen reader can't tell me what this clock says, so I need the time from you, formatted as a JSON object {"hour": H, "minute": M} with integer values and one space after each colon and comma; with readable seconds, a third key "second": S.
{"hour": 11, "minute": 8}
